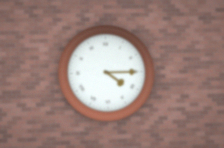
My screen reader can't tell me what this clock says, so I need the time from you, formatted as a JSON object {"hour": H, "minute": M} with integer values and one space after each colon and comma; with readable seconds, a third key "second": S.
{"hour": 4, "minute": 15}
